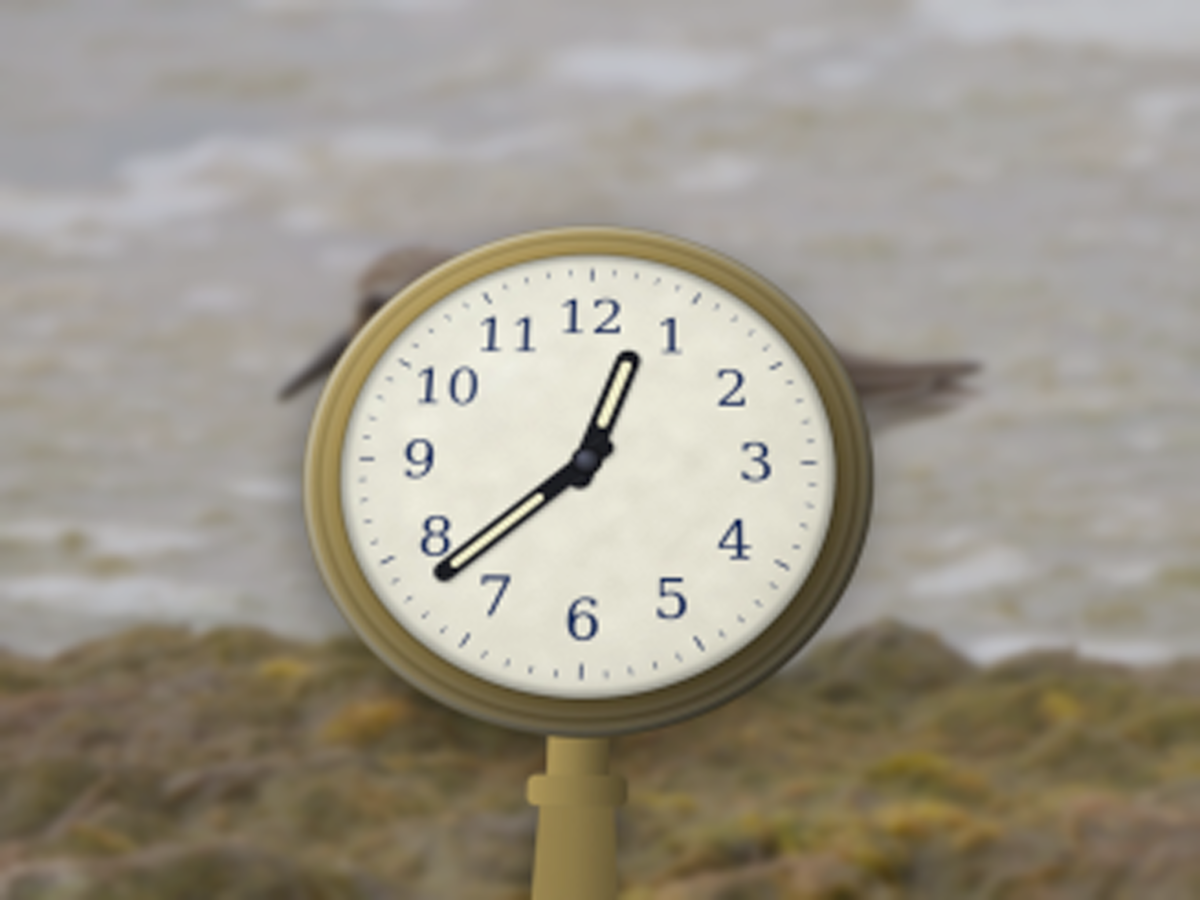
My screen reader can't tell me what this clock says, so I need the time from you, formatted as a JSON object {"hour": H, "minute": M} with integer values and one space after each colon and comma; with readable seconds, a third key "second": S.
{"hour": 12, "minute": 38}
